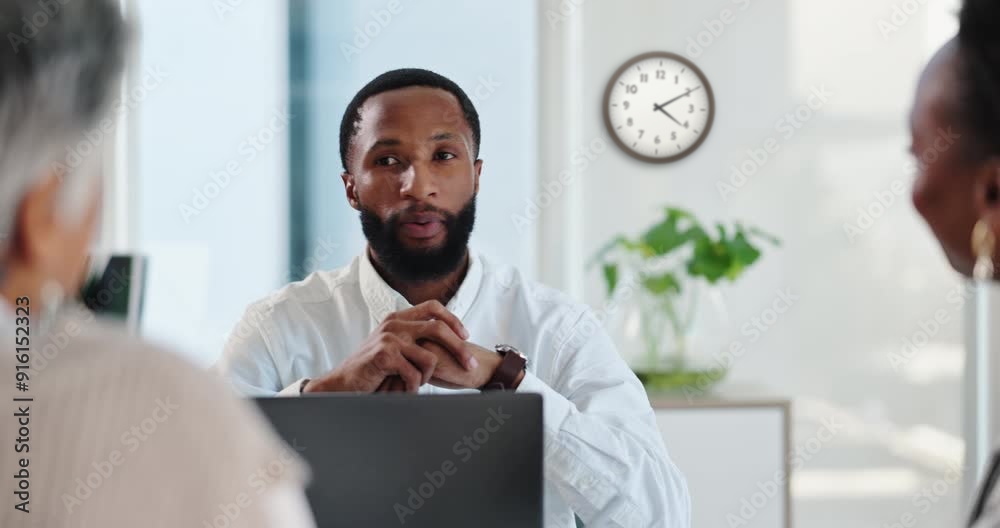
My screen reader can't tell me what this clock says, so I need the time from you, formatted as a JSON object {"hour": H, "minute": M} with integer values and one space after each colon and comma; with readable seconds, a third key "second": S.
{"hour": 4, "minute": 10}
